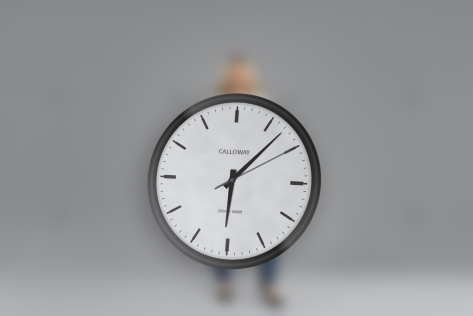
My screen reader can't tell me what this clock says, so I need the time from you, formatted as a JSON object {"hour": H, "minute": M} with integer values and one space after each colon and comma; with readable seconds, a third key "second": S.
{"hour": 6, "minute": 7, "second": 10}
